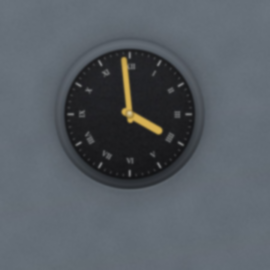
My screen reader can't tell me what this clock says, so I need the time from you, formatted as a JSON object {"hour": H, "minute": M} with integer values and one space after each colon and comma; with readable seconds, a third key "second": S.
{"hour": 3, "minute": 59}
